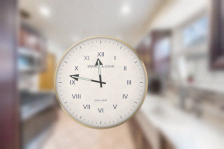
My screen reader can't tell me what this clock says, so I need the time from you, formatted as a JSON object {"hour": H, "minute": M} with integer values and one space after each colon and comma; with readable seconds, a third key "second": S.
{"hour": 11, "minute": 47}
